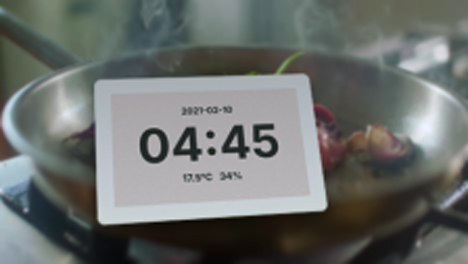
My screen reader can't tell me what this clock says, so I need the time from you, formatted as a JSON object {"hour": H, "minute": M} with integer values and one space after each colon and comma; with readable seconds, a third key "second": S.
{"hour": 4, "minute": 45}
